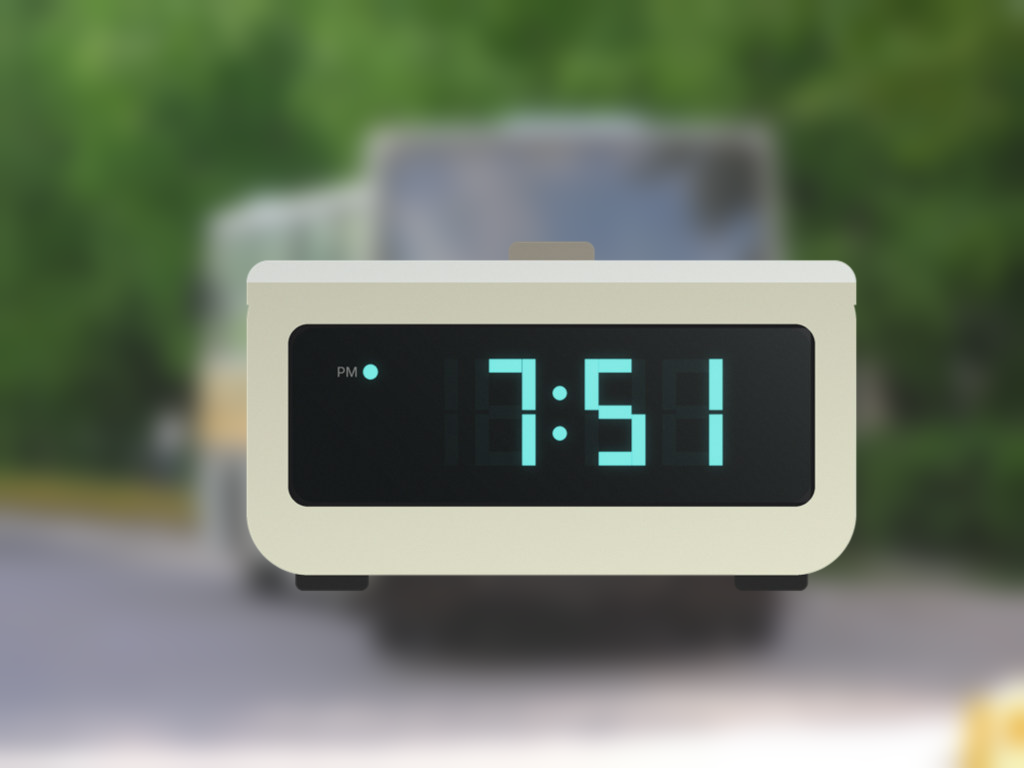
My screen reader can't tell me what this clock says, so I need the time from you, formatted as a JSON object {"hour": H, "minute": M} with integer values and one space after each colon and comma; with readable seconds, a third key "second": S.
{"hour": 7, "minute": 51}
